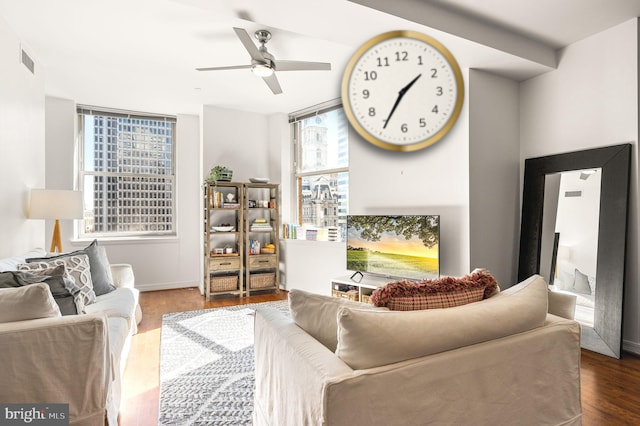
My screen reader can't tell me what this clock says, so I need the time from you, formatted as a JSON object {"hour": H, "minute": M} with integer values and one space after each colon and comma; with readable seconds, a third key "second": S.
{"hour": 1, "minute": 35}
